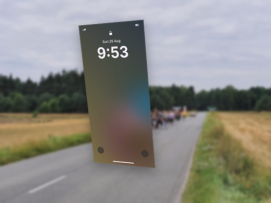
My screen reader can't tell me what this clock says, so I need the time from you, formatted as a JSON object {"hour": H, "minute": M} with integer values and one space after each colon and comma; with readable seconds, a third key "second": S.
{"hour": 9, "minute": 53}
